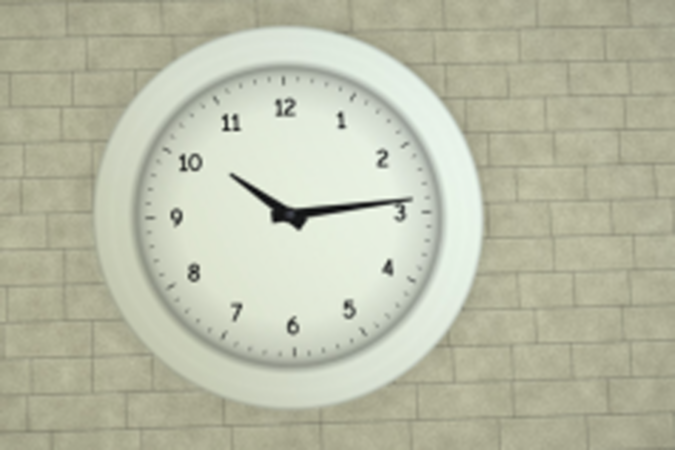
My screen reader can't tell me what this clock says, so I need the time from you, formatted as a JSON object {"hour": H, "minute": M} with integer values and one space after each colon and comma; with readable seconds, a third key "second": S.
{"hour": 10, "minute": 14}
